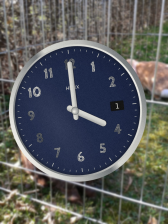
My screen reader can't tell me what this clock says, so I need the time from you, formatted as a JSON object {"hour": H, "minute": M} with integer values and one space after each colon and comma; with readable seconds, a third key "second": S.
{"hour": 4, "minute": 0}
